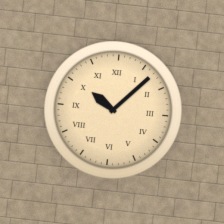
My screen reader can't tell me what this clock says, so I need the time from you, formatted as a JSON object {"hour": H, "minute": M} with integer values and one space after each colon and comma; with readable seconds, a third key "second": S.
{"hour": 10, "minute": 7}
